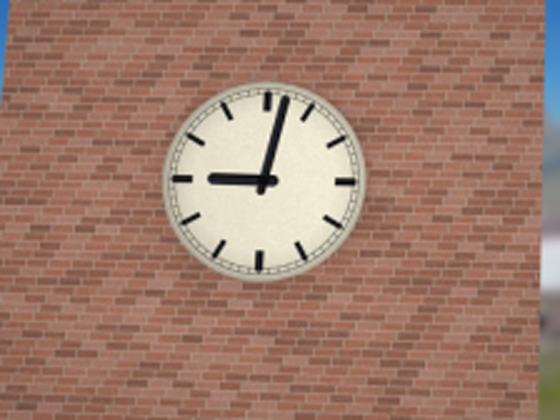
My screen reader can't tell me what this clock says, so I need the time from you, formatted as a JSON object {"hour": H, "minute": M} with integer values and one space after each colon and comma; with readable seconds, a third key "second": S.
{"hour": 9, "minute": 2}
